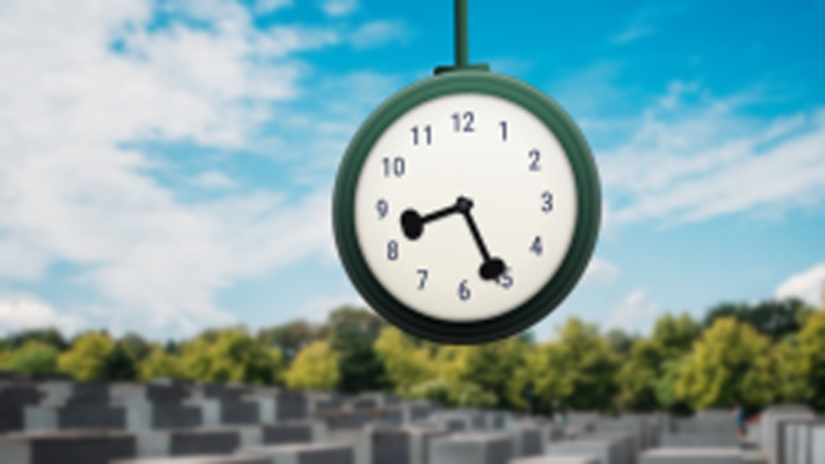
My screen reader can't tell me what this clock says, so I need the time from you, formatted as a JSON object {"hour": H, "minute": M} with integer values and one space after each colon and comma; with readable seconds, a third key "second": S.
{"hour": 8, "minute": 26}
